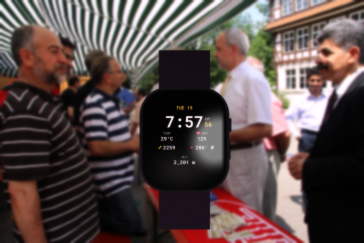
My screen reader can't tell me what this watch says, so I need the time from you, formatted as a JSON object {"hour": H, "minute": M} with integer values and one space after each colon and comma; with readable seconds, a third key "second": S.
{"hour": 7, "minute": 57}
